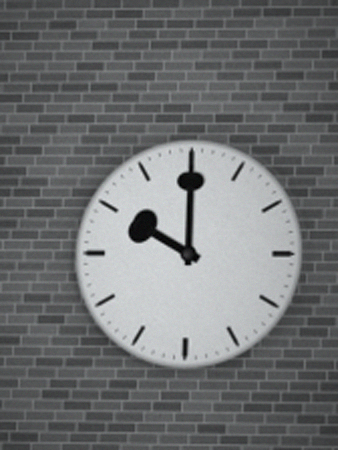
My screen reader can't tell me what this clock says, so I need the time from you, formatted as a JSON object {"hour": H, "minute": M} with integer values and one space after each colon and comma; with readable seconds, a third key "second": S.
{"hour": 10, "minute": 0}
